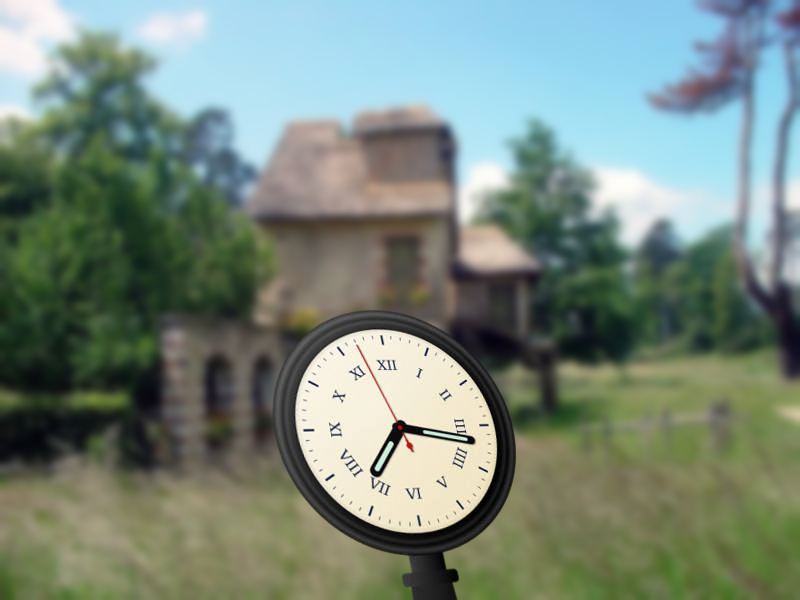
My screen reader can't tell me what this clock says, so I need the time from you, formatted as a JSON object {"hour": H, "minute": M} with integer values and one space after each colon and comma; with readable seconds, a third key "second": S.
{"hour": 7, "minute": 16, "second": 57}
